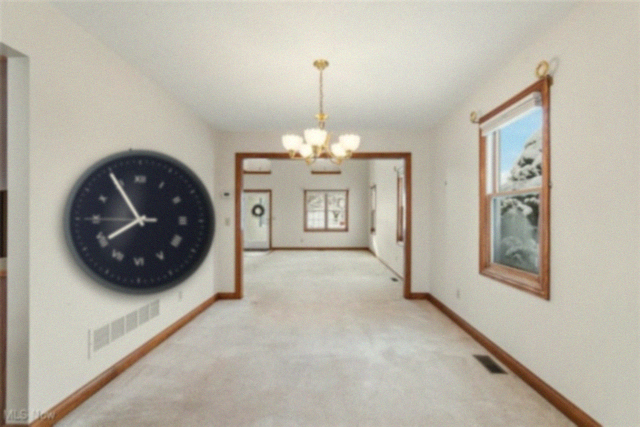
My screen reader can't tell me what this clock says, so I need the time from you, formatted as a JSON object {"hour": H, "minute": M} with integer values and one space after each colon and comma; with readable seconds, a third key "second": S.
{"hour": 7, "minute": 54, "second": 45}
